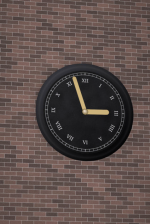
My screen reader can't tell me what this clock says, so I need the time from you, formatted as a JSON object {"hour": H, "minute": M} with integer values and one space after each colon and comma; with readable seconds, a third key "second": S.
{"hour": 2, "minute": 57}
